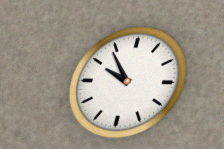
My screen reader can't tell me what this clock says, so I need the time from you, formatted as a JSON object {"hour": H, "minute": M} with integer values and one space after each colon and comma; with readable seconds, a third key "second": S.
{"hour": 9, "minute": 54}
